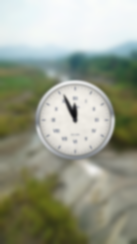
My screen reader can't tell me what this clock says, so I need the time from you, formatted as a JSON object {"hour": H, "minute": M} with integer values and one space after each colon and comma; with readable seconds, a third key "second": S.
{"hour": 11, "minute": 56}
